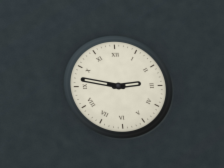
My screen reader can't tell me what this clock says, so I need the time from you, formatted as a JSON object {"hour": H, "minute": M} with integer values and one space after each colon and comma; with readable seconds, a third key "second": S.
{"hour": 2, "minute": 47}
